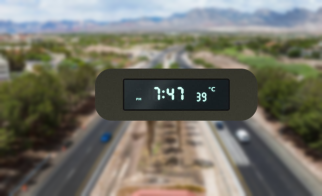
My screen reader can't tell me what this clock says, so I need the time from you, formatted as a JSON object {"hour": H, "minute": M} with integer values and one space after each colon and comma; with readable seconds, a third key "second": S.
{"hour": 7, "minute": 47}
